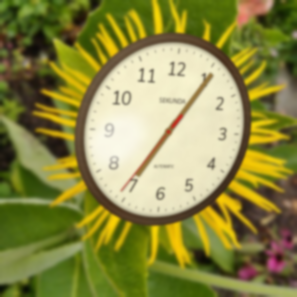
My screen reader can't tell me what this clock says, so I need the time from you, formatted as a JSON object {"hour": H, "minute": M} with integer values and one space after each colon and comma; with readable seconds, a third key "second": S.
{"hour": 7, "minute": 5, "second": 36}
